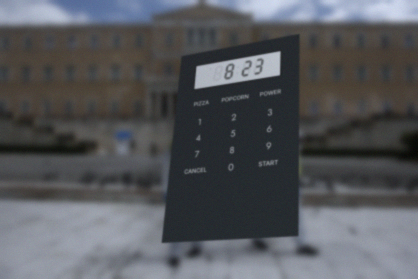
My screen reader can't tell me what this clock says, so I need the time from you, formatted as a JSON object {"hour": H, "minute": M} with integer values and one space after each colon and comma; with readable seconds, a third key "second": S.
{"hour": 8, "minute": 23}
